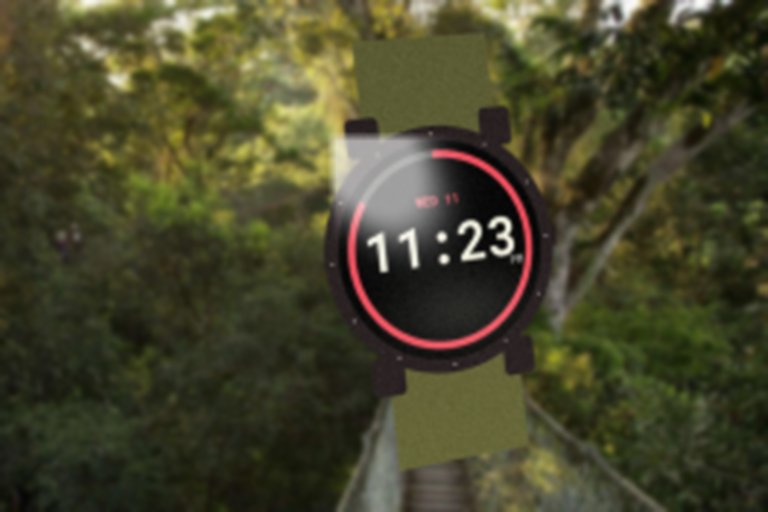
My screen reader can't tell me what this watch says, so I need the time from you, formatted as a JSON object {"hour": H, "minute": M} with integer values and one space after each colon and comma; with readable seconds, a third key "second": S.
{"hour": 11, "minute": 23}
